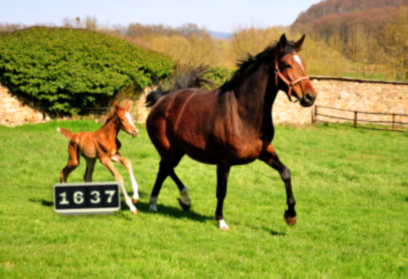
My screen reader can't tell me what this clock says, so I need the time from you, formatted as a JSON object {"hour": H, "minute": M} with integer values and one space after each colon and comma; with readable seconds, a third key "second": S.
{"hour": 16, "minute": 37}
